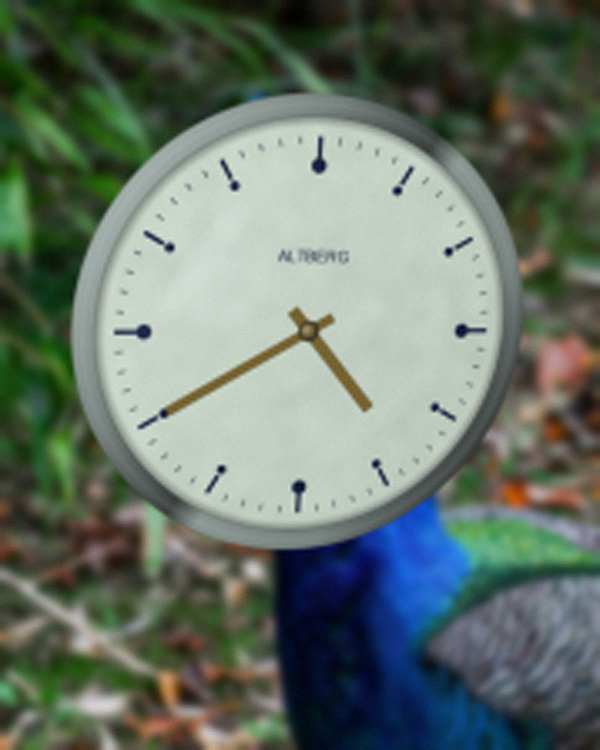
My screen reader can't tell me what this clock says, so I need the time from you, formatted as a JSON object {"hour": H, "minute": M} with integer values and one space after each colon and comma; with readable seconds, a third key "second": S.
{"hour": 4, "minute": 40}
